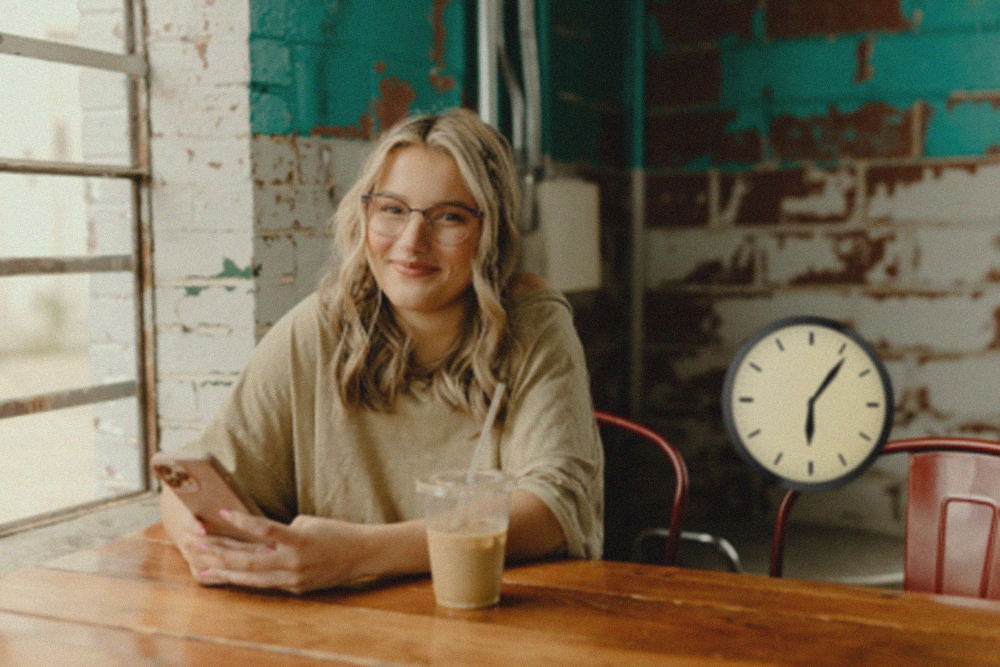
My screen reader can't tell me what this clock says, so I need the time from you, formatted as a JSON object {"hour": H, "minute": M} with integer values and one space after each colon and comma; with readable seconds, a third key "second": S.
{"hour": 6, "minute": 6}
